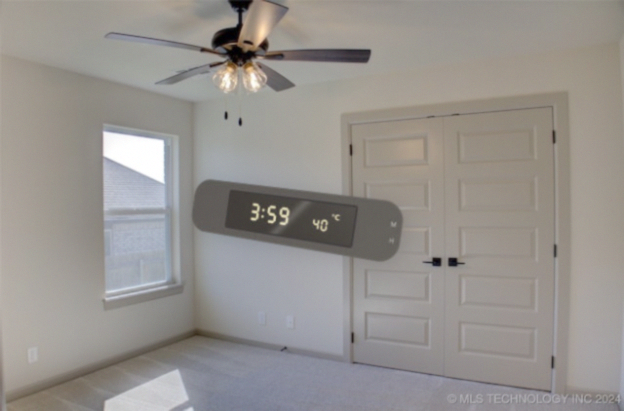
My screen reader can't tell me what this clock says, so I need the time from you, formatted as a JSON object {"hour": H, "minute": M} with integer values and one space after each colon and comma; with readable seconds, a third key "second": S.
{"hour": 3, "minute": 59}
